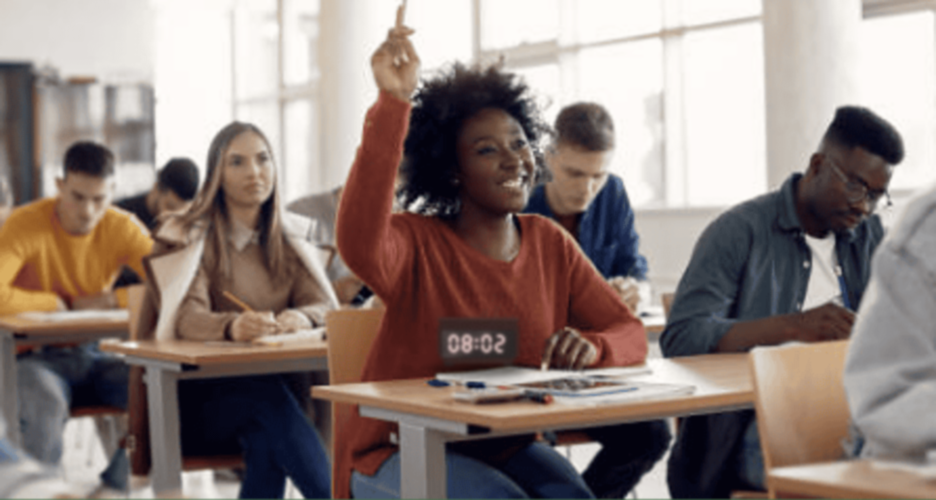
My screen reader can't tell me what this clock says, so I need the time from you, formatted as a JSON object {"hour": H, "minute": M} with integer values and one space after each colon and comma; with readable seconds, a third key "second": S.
{"hour": 8, "minute": 2}
